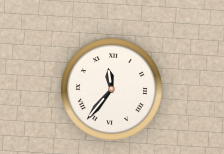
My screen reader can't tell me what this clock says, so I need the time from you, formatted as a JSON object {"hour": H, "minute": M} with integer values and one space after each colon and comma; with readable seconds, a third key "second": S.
{"hour": 11, "minute": 36}
